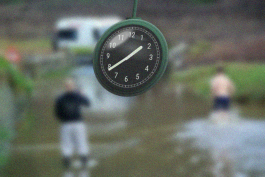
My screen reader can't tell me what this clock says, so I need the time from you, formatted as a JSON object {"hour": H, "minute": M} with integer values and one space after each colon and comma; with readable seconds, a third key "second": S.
{"hour": 1, "minute": 39}
